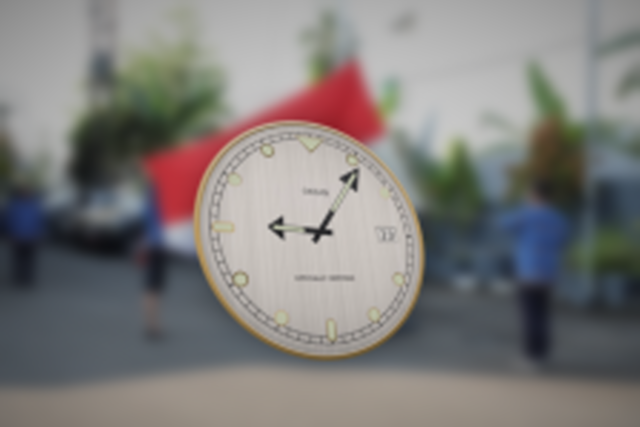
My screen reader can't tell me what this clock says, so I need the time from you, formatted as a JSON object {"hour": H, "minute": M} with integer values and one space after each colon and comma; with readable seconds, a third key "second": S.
{"hour": 9, "minute": 6}
